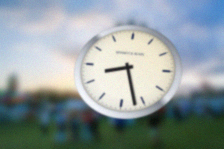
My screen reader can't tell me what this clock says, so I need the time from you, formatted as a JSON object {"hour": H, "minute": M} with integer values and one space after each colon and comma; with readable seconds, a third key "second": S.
{"hour": 8, "minute": 27}
